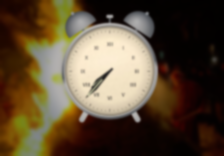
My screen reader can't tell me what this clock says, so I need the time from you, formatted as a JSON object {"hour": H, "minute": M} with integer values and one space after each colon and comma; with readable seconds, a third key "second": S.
{"hour": 7, "minute": 37}
